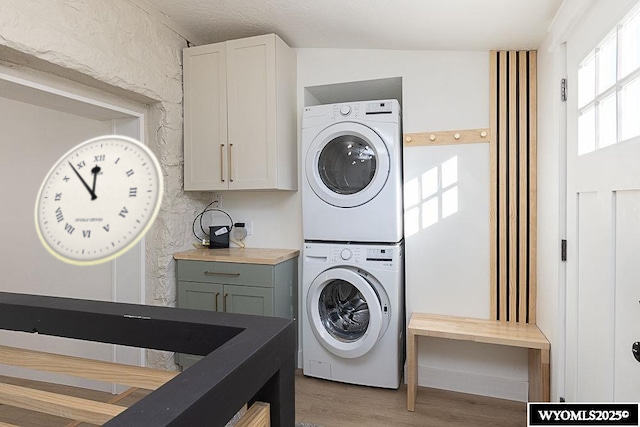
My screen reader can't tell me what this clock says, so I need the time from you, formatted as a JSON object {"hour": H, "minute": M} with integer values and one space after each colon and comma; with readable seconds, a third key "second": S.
{"hour": 11, "minute": 53}
